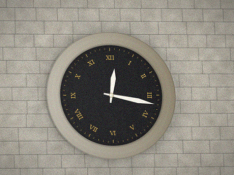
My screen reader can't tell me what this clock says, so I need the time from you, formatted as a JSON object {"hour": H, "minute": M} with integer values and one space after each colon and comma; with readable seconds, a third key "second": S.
{"hour": 12, "minute": 17}
